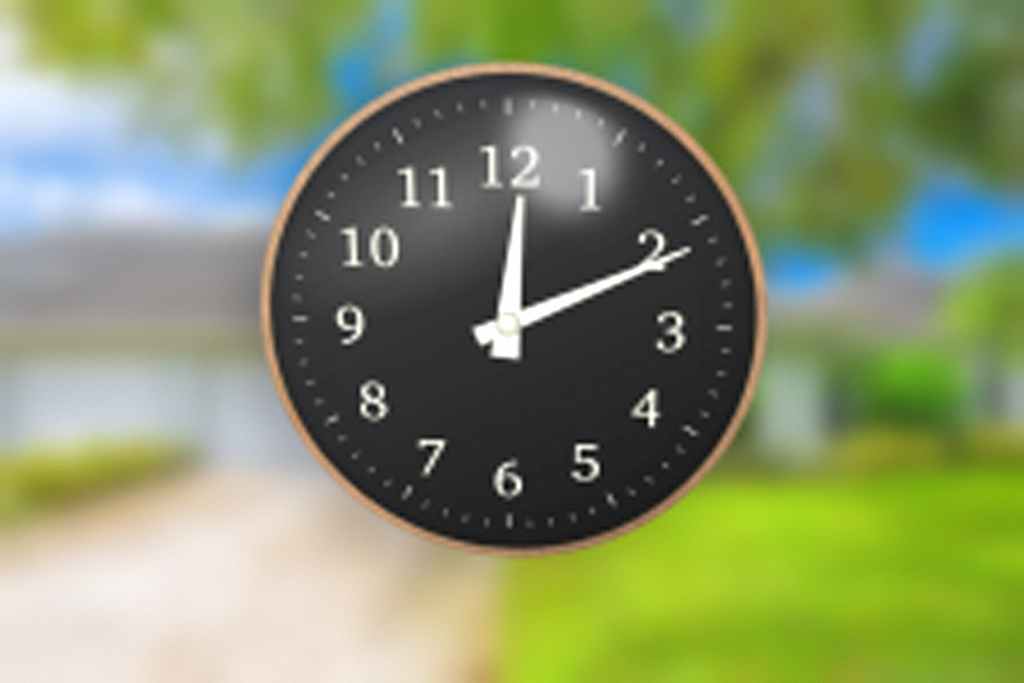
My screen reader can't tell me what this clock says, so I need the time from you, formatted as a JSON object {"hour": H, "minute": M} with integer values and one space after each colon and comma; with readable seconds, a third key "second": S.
{"hour": 12, "minute": 11}
